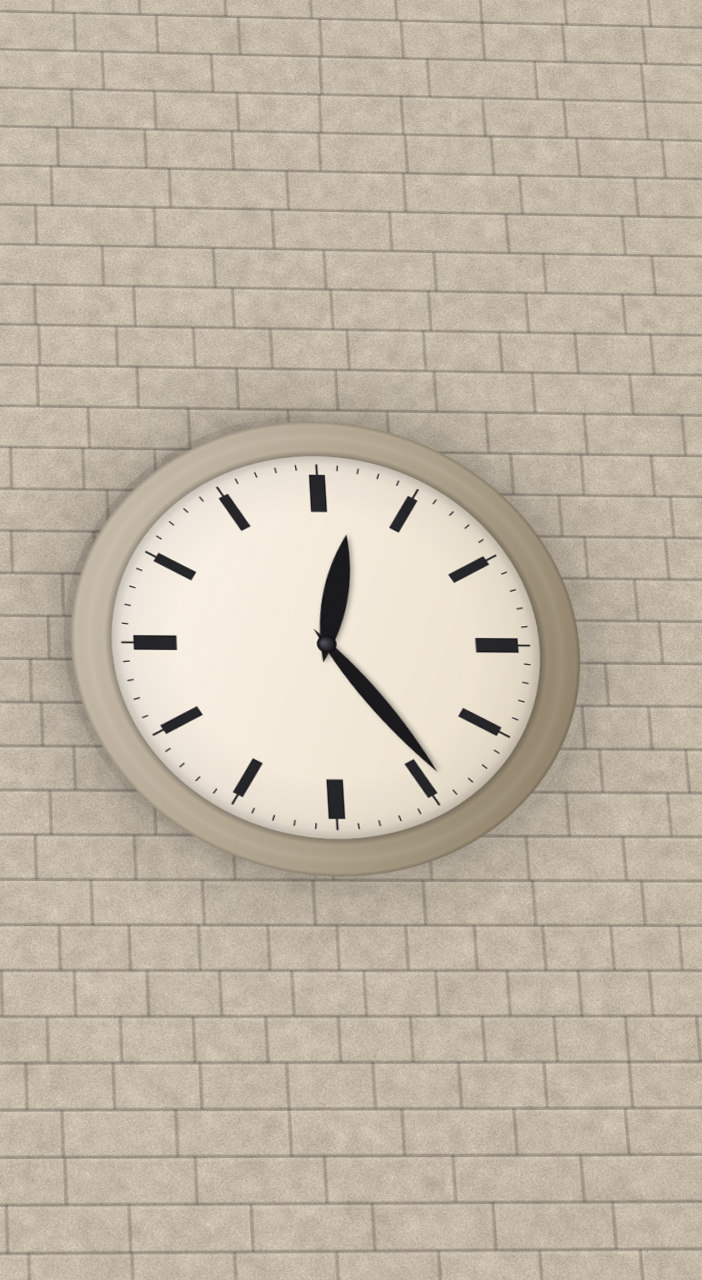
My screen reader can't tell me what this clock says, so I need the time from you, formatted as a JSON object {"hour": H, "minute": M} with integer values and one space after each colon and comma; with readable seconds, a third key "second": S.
{"hour": 12, "minute": 24}
